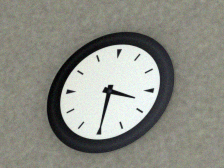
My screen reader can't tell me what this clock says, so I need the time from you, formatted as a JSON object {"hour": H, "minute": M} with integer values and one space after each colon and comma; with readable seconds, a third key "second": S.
{"hour": 3, "minute": 30}
